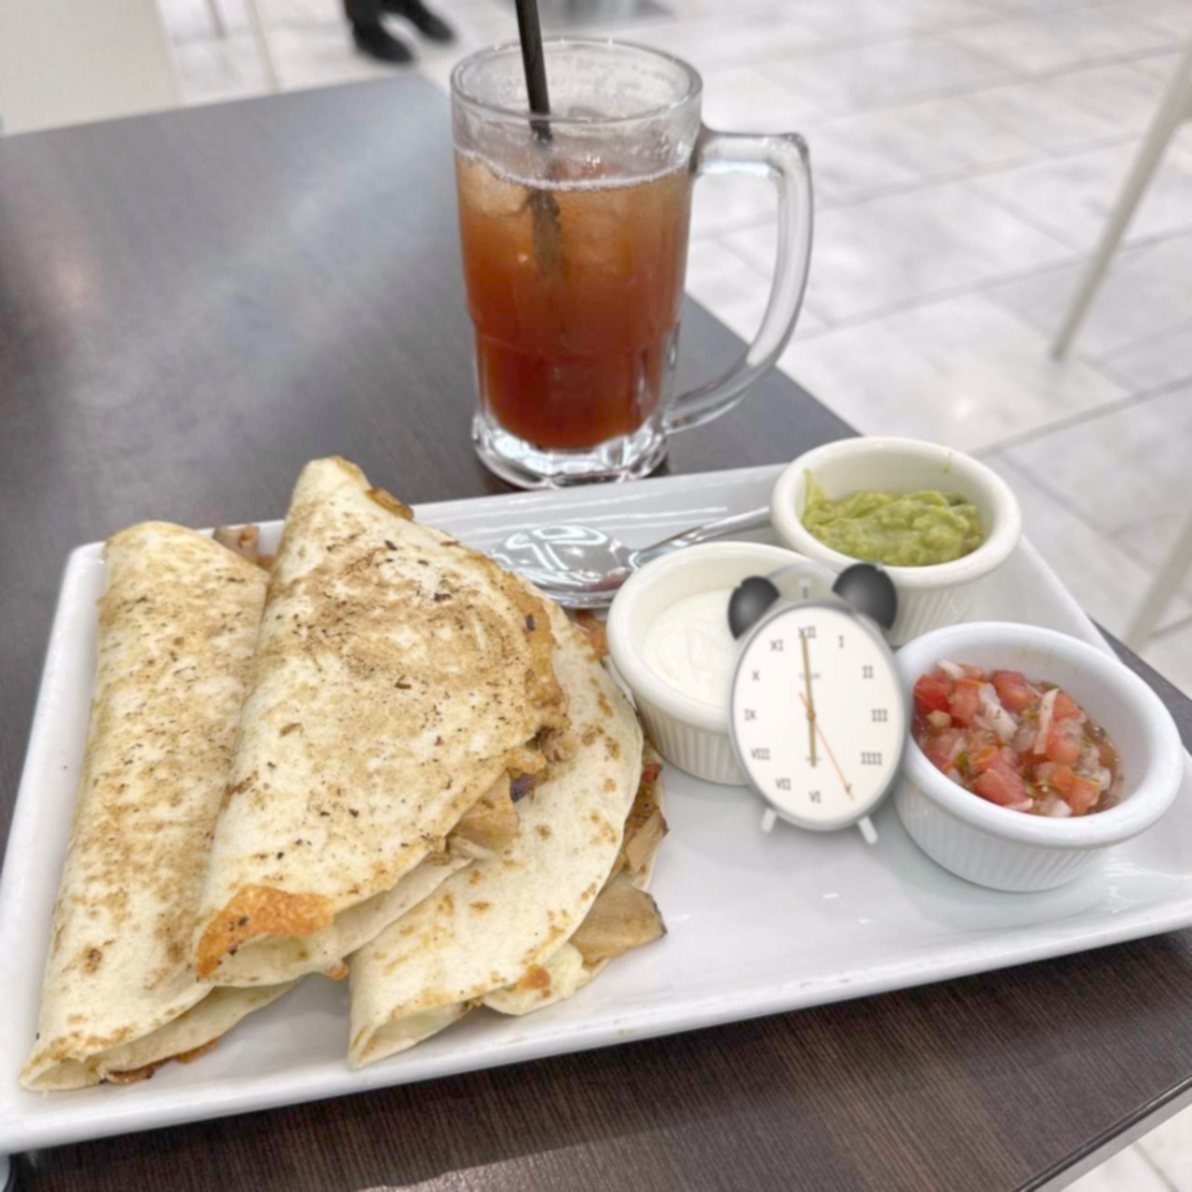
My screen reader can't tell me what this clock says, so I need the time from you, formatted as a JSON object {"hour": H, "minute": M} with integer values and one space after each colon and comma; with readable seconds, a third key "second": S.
{"hour": 5, "minute": 59, "second": 25}
